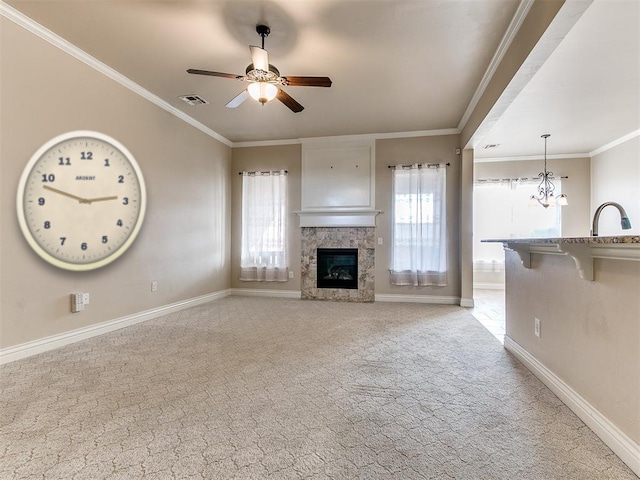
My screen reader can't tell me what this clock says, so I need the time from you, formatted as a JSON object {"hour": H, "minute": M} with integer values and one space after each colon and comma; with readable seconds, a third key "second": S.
{"hour": 2, "minute": 48}
